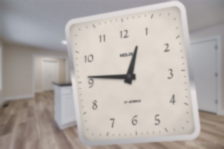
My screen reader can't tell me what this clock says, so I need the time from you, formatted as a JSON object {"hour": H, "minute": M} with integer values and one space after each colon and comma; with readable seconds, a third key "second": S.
{"hour": 12, "minute": 46}
